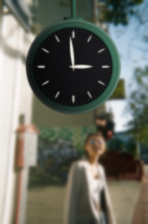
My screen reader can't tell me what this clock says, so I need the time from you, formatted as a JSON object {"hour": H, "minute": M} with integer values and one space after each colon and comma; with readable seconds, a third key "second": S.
{"hour": 2, "minute": 59}
